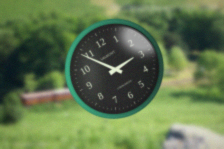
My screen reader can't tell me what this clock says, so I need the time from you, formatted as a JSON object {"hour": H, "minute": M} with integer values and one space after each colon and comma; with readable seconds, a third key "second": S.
{"hour": 2, "minute": 54}
